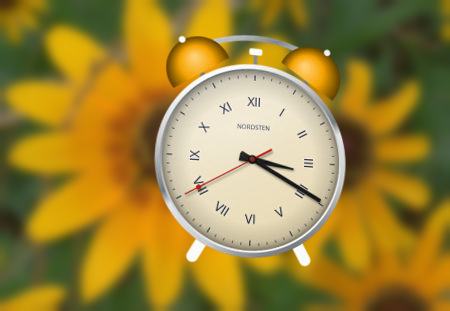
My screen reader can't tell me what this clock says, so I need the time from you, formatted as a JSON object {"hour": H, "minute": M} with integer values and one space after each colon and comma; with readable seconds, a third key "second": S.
{"hour": 3, "minute": 19, "second": 40}
